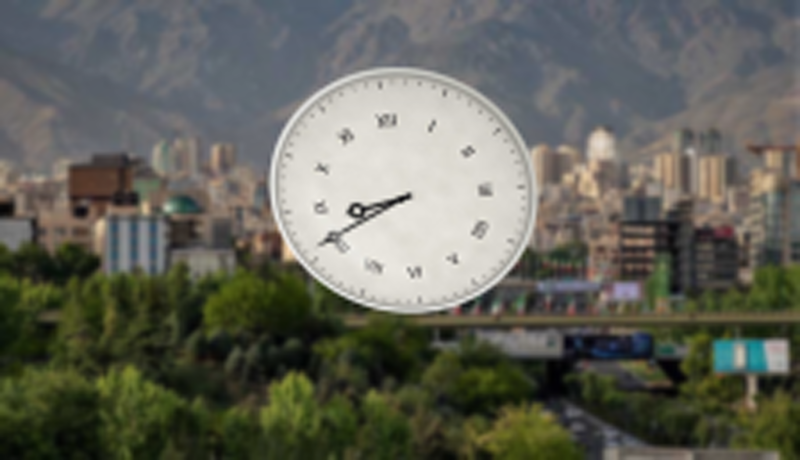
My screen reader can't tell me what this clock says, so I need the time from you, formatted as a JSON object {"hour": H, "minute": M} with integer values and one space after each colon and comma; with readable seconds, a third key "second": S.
{"hour": 8, "minute": 41}
